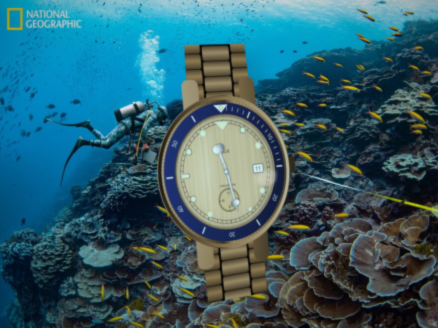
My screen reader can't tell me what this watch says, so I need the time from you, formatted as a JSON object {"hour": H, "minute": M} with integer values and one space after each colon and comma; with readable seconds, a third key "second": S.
{"hour": 11, "minute": 28}
